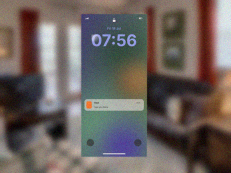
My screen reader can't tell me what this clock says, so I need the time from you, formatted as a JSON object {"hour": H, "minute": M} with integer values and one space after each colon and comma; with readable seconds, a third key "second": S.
{"hour": 7, "minute": 56}
